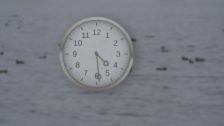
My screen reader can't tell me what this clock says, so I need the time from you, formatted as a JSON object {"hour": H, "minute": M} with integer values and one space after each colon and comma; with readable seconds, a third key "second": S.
{"hour": 4, "minute": 29}
